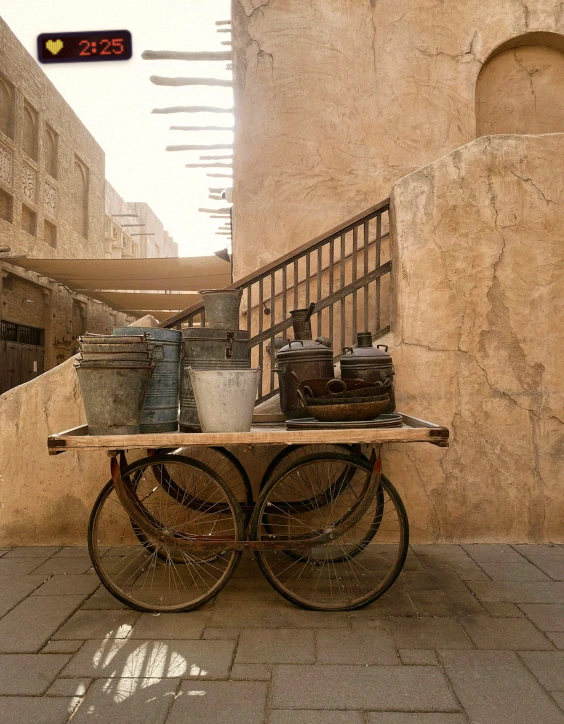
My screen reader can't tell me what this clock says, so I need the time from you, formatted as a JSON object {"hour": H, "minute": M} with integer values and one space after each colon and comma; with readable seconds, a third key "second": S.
{"hour": 2, "minute": 25}
